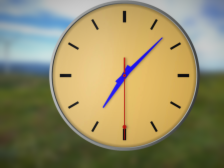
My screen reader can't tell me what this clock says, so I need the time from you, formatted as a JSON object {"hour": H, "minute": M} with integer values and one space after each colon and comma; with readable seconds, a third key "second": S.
{"hour": 7, "minute": 7, "second": 30}
